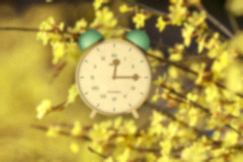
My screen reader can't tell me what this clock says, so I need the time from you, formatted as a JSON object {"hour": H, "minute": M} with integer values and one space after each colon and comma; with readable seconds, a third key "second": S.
{"hour": 12, "minute": 15}
